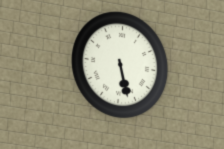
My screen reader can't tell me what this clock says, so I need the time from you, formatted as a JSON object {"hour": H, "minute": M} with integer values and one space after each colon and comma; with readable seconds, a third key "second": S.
{"hour": 5, "minute": 27}
